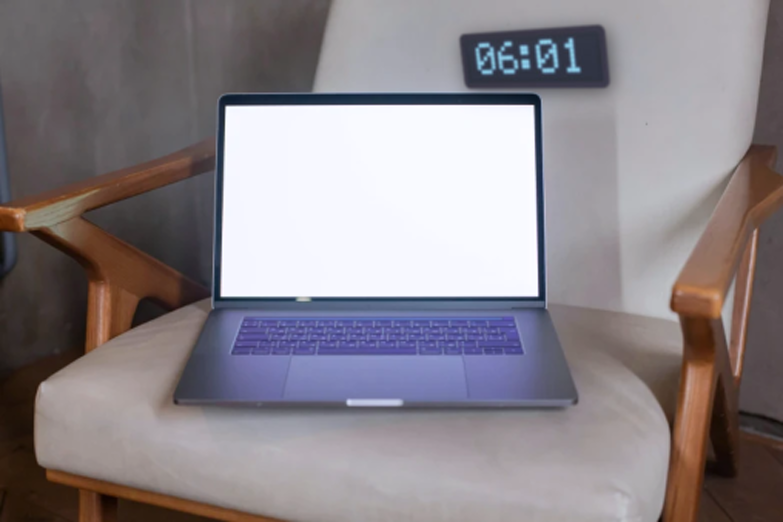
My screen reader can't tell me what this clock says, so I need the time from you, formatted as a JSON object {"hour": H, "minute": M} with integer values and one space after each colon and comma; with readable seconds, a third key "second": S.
{"hour": 6, "minute": 1}
